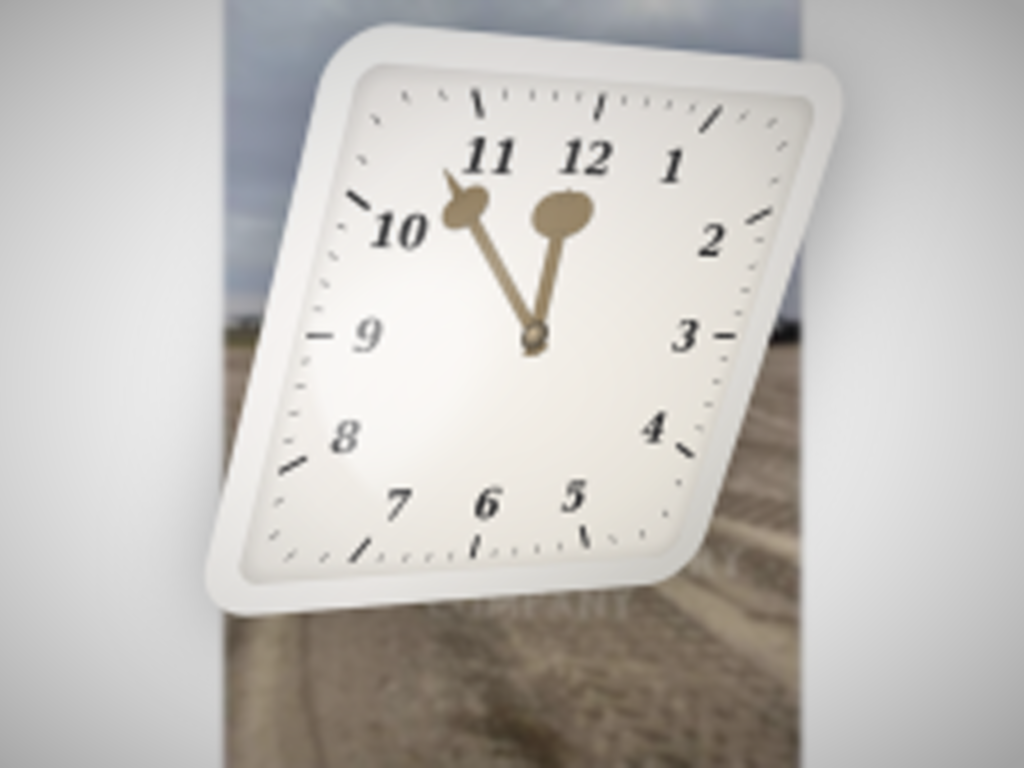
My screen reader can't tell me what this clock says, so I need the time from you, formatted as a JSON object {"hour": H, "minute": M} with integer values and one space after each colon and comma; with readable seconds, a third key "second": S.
{"hour": 11, "minute": 53}
